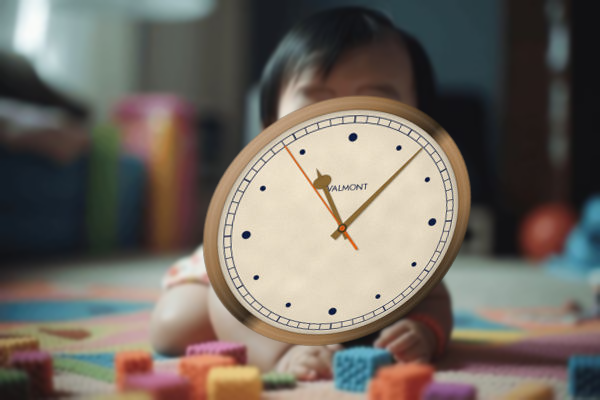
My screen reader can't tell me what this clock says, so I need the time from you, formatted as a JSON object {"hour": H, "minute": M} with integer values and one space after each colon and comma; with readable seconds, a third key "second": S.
{"hour": 11, "minute": 6, "second": 54}
